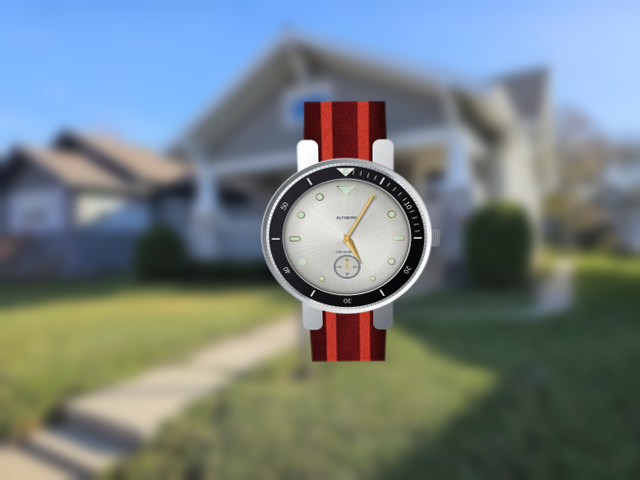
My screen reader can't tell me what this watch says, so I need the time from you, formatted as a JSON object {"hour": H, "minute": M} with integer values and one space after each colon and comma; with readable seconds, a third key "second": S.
{"hour": 5, "minute": 5}
